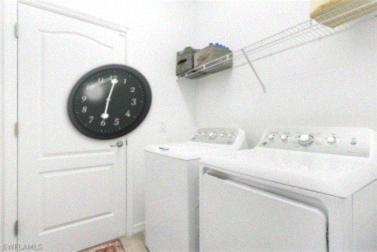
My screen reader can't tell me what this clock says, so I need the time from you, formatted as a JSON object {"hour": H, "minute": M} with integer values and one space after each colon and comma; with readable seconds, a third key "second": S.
{"hour": 6, "minute": 1}
